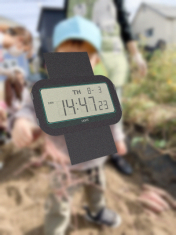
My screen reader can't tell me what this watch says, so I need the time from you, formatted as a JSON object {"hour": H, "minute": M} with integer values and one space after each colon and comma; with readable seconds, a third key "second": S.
{"hour": 14, "minute": 47, "second": 23}
